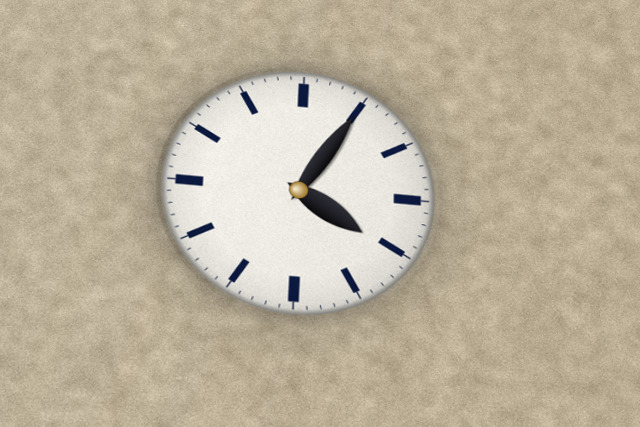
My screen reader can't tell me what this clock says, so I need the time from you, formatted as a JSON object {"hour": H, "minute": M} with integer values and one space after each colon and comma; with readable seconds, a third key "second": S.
{"hour": 4, "minute": 5}
